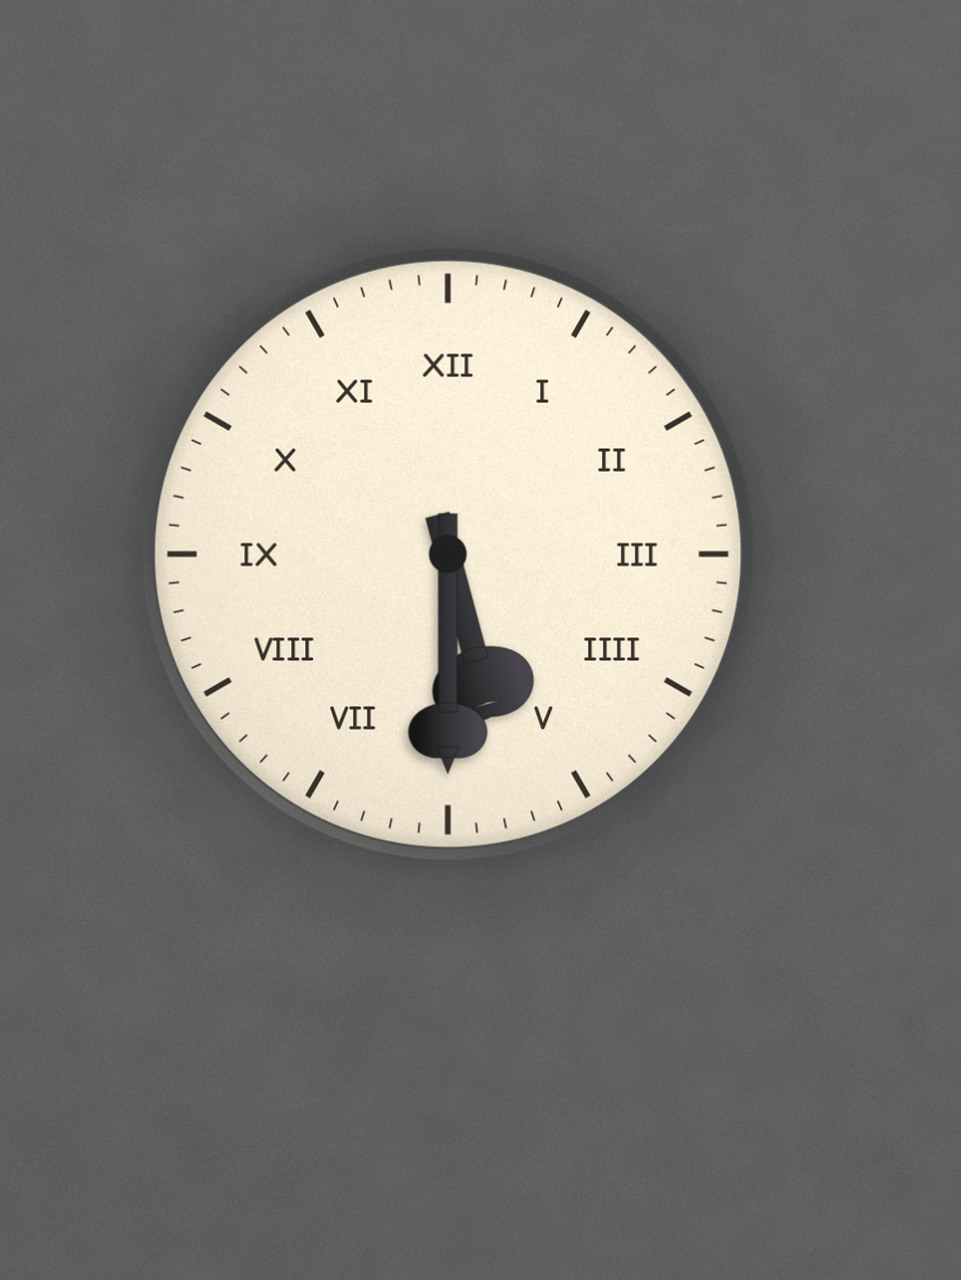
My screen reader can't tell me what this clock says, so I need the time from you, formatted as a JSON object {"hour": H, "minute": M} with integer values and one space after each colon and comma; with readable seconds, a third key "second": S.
{"hour": 5, "minute": 30}
